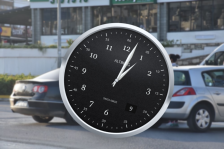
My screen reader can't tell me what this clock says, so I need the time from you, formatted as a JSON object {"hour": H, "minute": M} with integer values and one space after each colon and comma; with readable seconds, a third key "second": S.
{"hour": 1, "minute": 2}
